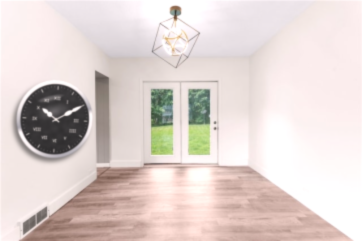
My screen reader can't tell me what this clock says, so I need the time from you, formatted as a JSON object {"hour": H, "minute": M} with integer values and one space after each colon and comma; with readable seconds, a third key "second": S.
{"hour": 10, "minute": 10}
